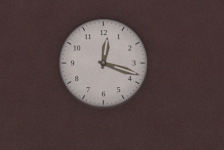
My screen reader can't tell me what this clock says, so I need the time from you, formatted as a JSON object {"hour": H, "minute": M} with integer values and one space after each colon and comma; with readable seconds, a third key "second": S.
{"hour": 12, "minute": 18}
